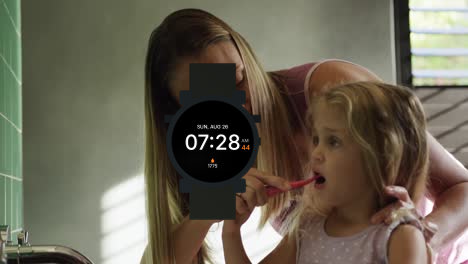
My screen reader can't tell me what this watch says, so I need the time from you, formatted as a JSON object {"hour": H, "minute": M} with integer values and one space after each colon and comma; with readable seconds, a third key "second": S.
{"hour": 7, "minute": 28}
